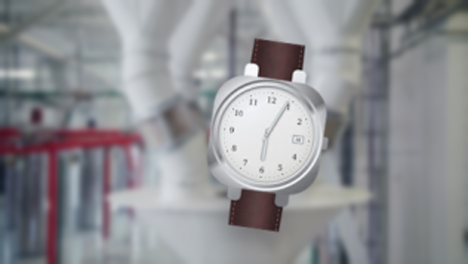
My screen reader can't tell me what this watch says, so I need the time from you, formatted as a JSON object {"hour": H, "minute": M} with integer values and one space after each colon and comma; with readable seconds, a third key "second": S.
{"hour": 6, "minute": 4}
